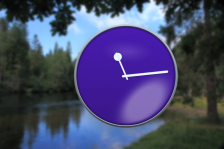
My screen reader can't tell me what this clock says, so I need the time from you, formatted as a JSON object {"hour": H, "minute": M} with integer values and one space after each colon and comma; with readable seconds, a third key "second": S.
{"hour": 11, "minute": 14}
